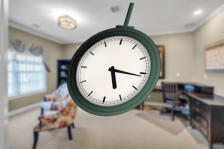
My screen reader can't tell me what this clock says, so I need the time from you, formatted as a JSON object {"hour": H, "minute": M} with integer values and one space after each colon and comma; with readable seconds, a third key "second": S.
{"hour": 5, "minute": 16}
